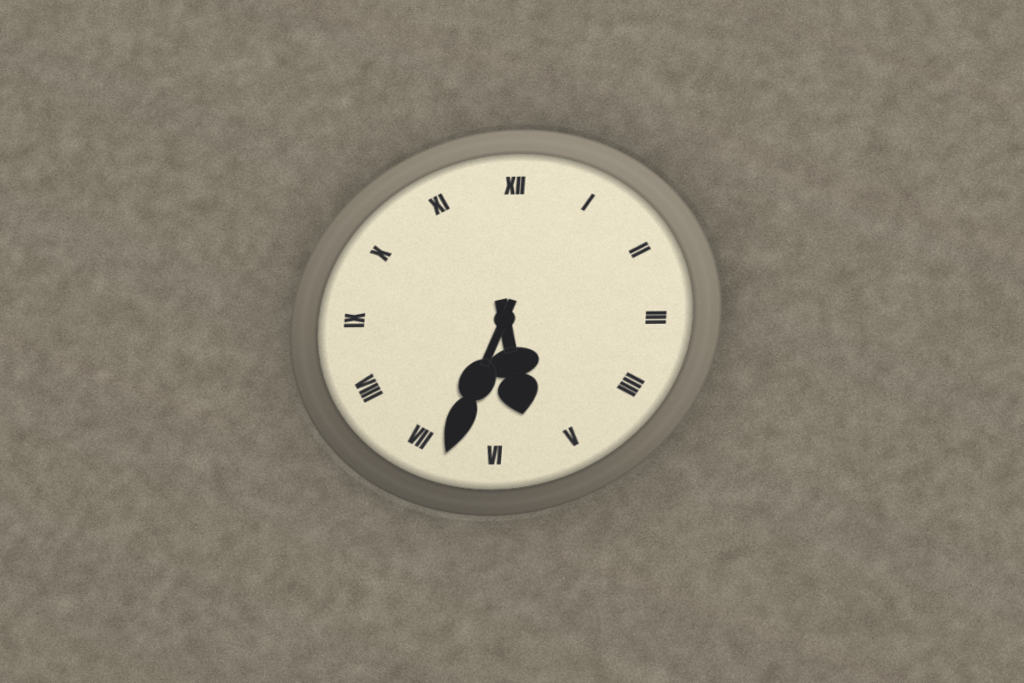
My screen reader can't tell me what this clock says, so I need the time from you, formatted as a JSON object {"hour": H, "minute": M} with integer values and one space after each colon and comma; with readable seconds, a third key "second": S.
{"hour": 5, "minute": 33}
